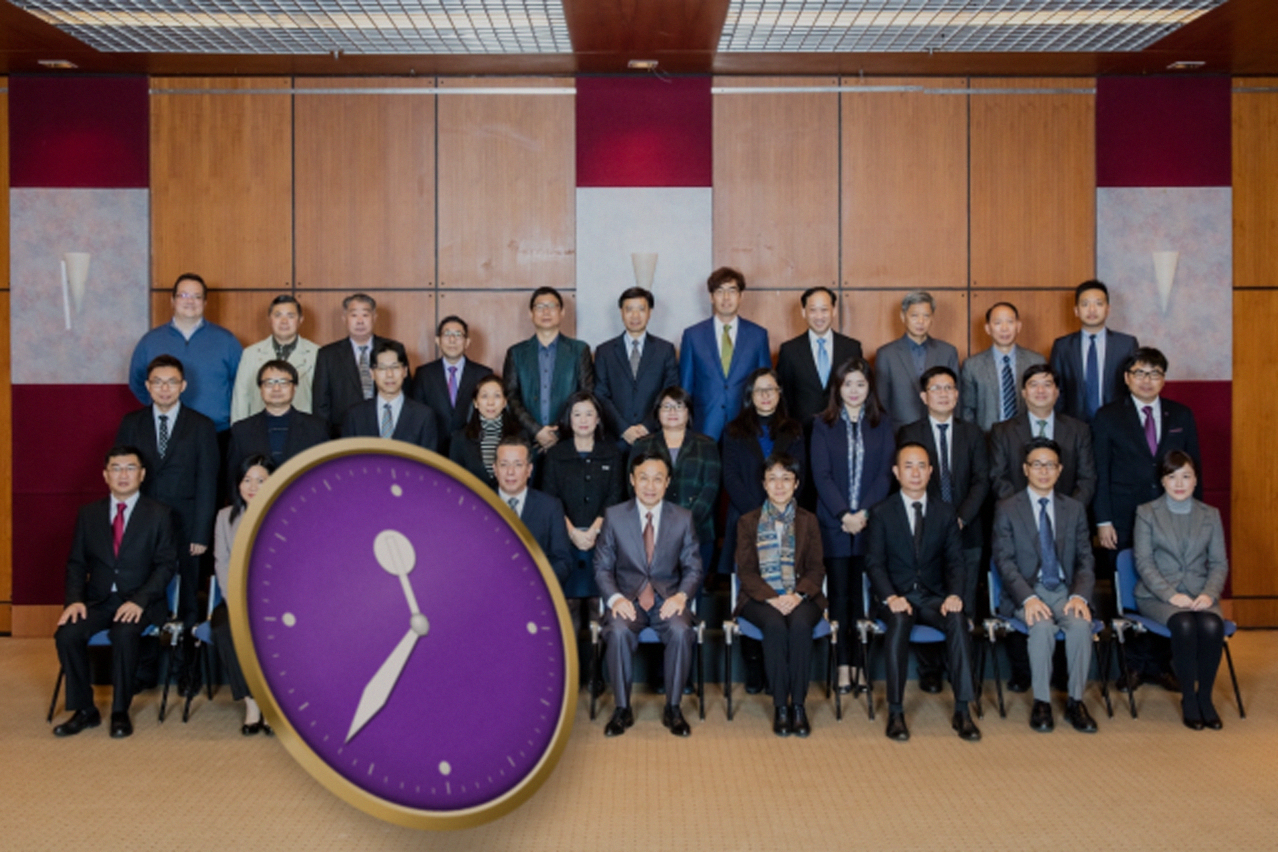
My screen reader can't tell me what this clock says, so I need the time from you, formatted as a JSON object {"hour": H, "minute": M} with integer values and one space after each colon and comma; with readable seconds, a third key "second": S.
{"hour": 11, "minute": 37}
